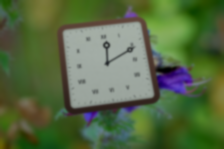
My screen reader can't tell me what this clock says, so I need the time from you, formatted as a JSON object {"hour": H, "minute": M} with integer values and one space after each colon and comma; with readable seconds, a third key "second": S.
{"hour": 12, "minute": 11}
